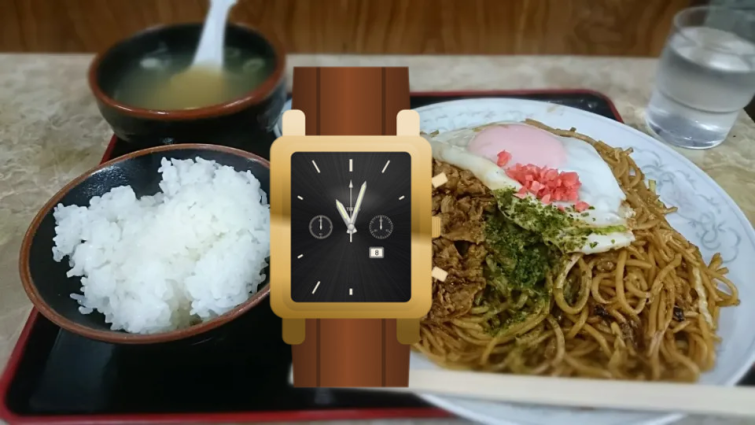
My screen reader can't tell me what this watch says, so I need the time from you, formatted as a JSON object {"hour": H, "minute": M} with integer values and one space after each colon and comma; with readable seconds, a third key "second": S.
{"hour": 11, "minute": 3}
